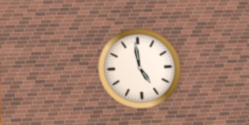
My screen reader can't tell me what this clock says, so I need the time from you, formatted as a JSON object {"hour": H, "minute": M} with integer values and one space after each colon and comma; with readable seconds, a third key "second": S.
{"hour": 4, "minute": 59}
